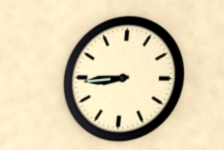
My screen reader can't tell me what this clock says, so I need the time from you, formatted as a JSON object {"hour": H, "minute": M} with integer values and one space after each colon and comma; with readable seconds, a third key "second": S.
{"hour": 8, "minute": 44}
